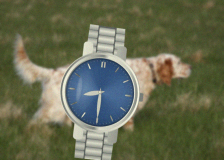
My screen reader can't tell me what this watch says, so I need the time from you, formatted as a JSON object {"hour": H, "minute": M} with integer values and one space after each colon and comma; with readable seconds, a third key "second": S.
{"hour": 8, "minute": 30}
